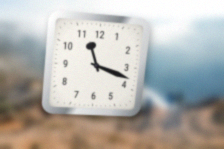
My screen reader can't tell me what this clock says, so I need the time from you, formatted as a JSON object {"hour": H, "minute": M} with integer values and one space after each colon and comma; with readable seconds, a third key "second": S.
{"hour": 11, "minute": 18}
